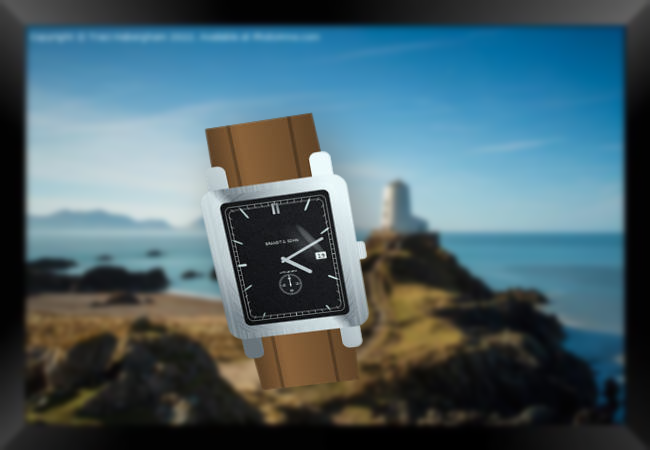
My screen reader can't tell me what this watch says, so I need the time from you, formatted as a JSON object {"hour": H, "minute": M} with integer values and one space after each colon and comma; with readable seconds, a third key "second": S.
{"hour": 4, "minute": 11}
